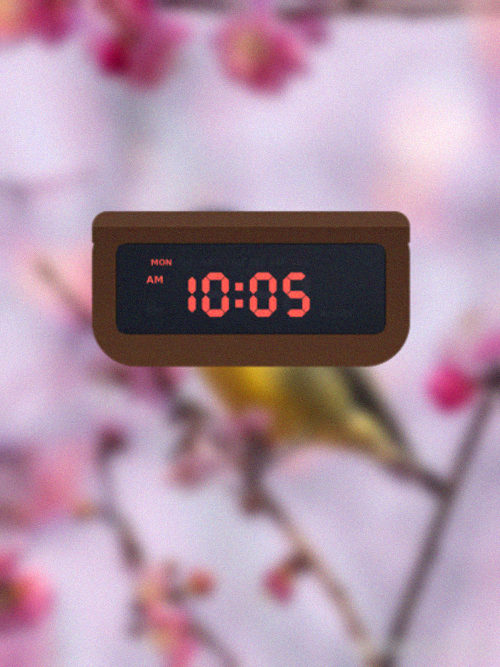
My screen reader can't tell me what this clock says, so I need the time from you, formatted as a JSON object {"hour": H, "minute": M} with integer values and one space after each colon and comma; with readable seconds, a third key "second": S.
{"hour": 10, "minute": 5}
